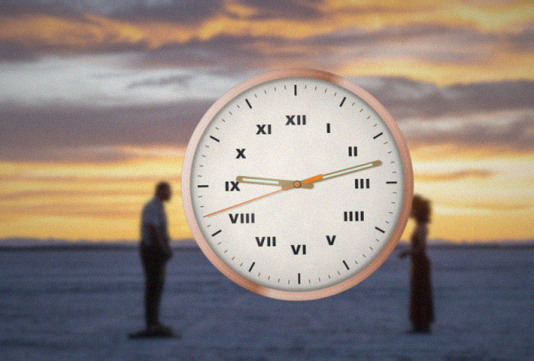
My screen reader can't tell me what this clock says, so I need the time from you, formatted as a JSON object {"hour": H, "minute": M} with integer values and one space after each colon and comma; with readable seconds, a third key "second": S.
{"hour": 9, "minute": 12, "second": 42}
